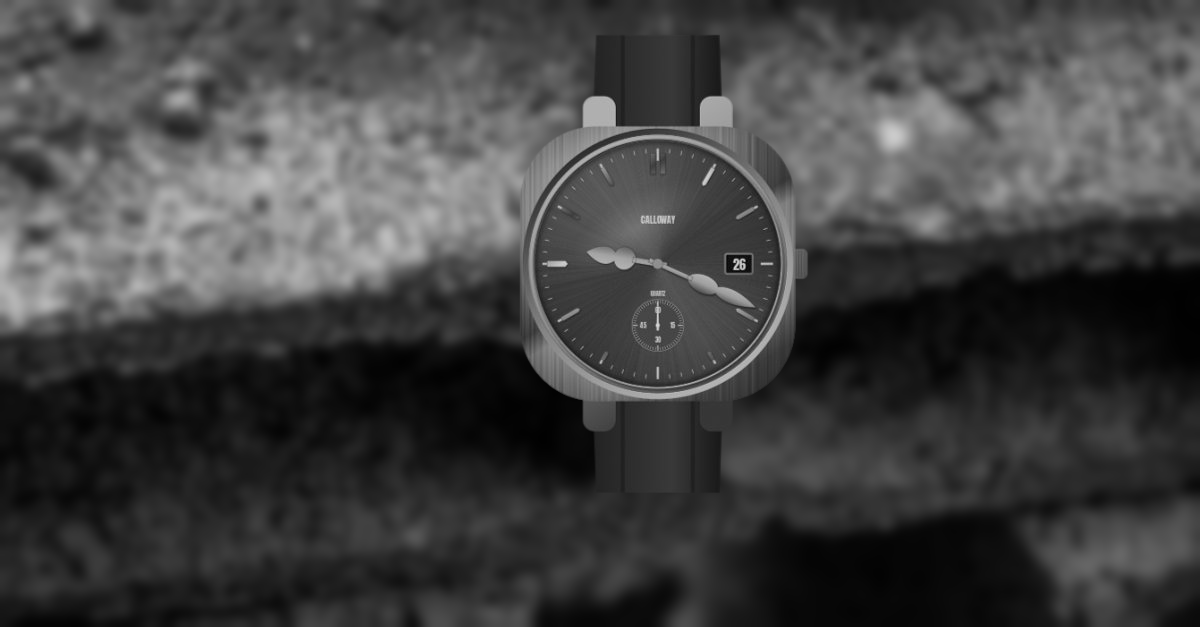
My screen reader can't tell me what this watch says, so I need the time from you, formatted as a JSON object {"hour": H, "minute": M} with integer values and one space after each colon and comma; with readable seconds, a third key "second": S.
{"hour": 9, "minute": 19}
